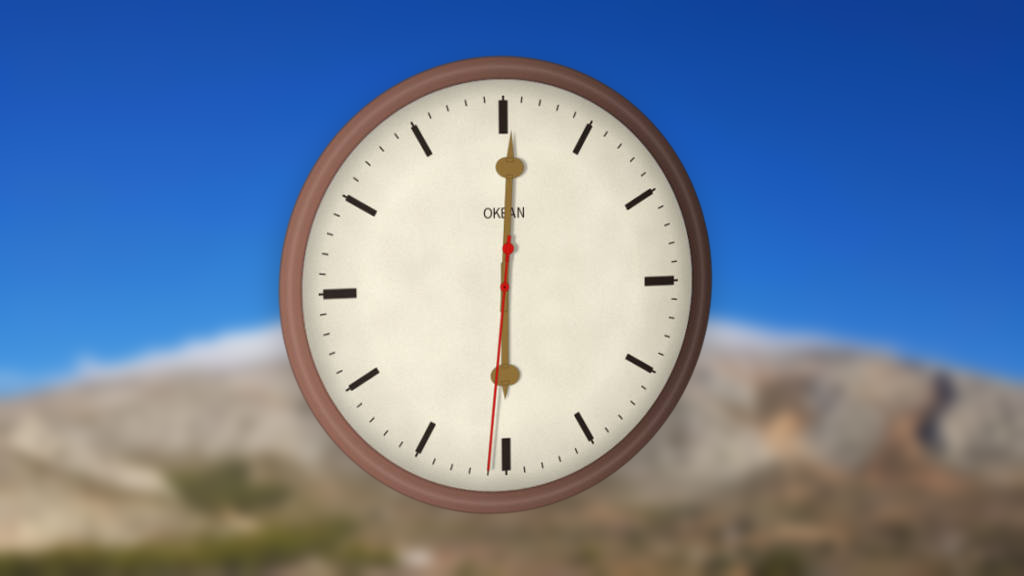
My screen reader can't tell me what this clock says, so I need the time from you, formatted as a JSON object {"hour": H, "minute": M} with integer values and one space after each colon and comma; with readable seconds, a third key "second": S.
{"hour": 6, "minute": 0, "second": 31}
